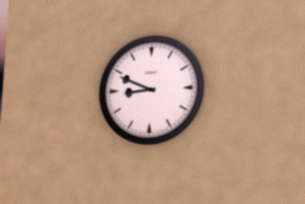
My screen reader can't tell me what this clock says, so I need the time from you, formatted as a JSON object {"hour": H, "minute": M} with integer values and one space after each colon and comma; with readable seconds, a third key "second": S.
{"hour": 8, "minute": 49}
